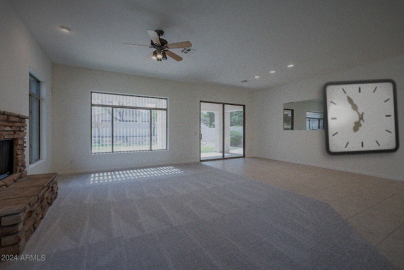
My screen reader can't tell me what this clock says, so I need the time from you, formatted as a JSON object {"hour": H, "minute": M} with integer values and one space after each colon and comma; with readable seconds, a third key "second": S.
{"hour": 6, "minute": 55}
